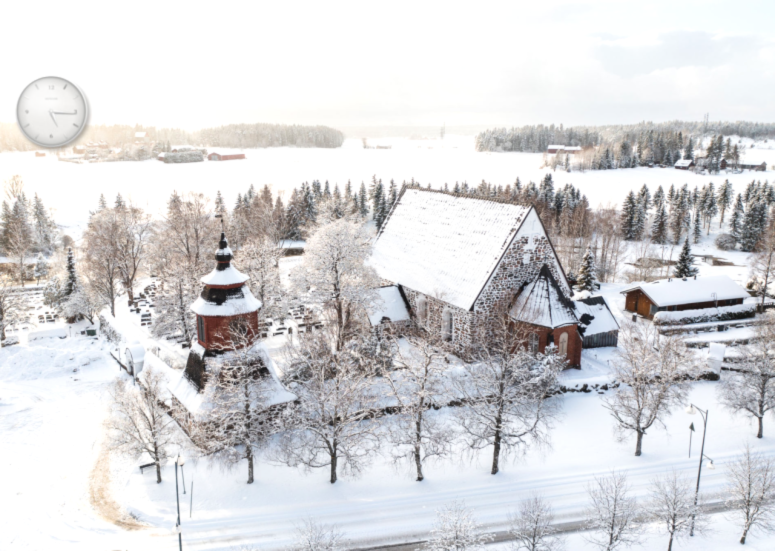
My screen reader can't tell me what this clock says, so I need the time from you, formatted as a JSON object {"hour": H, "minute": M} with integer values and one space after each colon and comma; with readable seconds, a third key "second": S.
{"hour": 5, "minute": 16}
